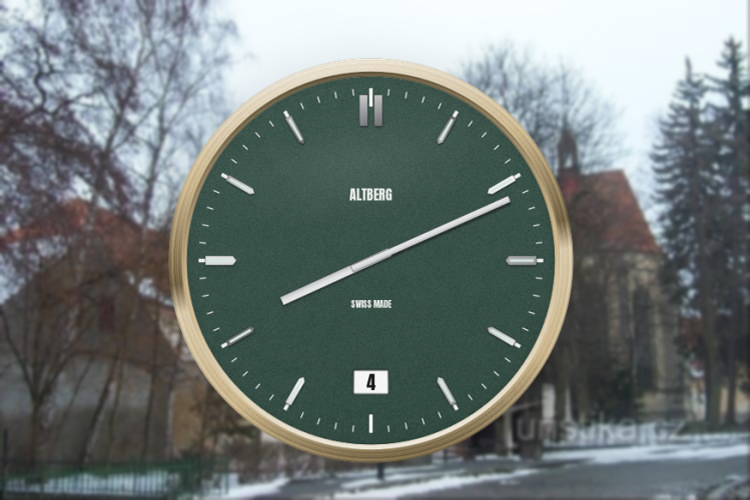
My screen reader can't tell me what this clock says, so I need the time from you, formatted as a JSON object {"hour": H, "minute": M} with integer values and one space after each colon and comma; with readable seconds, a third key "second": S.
{"hour": 8, "minute": 11}
